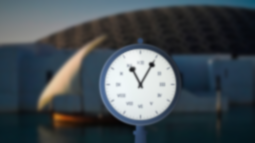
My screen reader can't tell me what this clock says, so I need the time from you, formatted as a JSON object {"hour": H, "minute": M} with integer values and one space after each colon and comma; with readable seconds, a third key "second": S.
{"hour": 11, "minute": 5}
